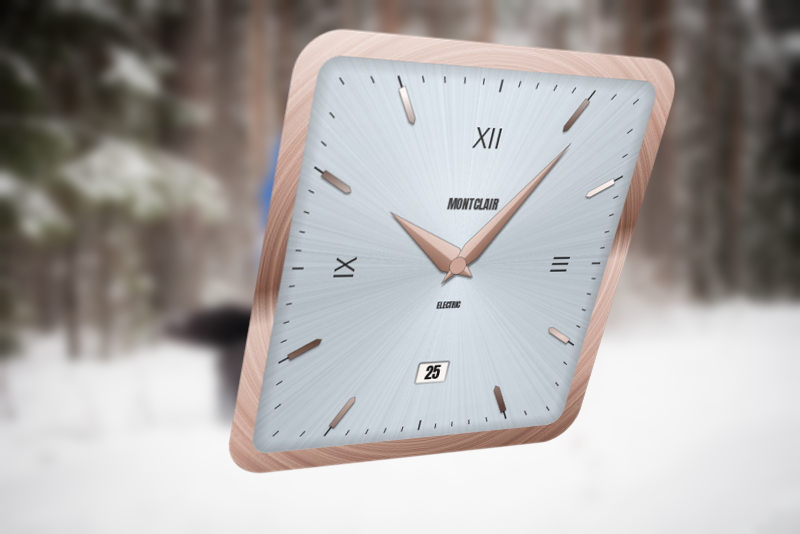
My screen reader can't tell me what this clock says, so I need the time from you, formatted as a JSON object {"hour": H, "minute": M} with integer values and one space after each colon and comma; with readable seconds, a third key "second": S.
{"hour": 10, "minute": 6}
